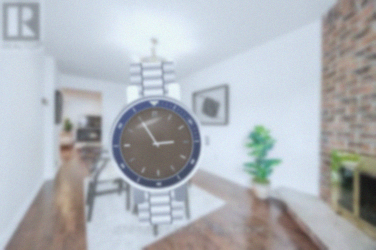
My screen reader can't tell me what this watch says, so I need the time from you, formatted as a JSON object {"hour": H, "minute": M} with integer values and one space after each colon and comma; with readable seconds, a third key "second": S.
{"hour": 2, "minute": 55}
